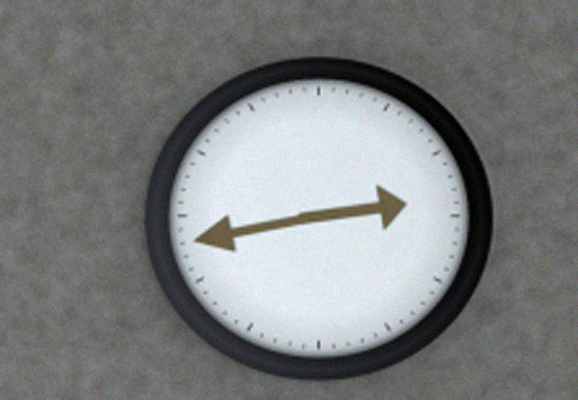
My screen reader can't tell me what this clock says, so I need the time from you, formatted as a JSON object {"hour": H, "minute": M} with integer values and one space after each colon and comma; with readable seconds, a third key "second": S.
{"hour": 2, "minute": 43}
